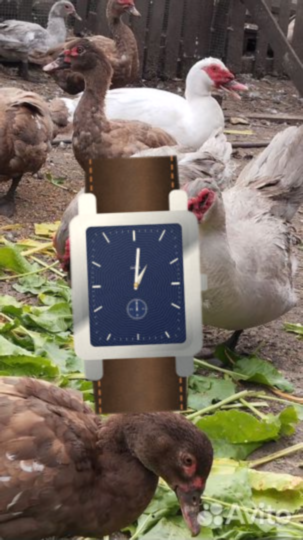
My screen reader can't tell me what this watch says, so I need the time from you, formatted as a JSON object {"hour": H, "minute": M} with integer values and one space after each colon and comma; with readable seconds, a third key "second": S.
{"hour": 1, "minute": 1}
